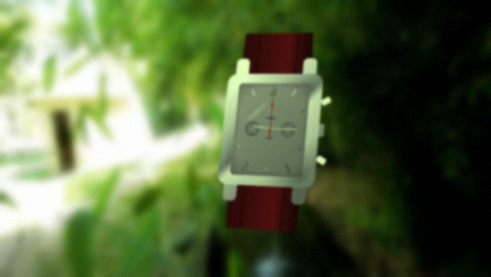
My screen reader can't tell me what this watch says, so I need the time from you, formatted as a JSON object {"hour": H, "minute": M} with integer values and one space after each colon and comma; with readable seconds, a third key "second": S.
{"hour": 9, "minute": 15}
